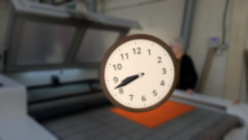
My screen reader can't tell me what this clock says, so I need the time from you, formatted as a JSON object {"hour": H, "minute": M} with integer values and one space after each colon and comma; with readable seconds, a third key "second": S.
{"hour": 8, "minute": 42}
